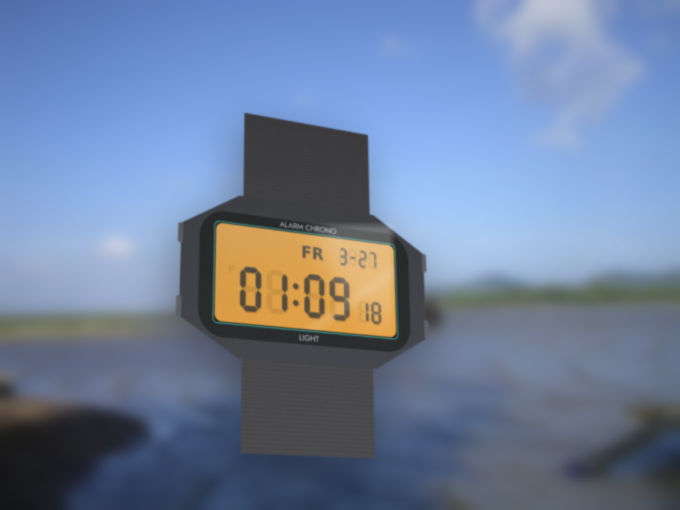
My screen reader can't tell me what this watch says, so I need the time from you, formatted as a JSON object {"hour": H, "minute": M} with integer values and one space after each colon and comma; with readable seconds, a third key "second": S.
{"hour": 1, "minute": 9, "second": 18}
